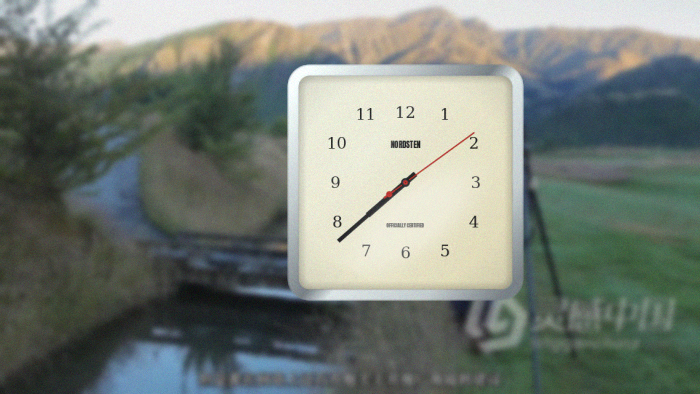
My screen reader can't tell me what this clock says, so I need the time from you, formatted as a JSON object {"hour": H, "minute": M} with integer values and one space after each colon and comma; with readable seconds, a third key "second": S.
{"hour": 7, "minute": 38, "second": 9}
